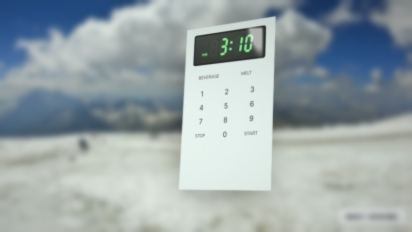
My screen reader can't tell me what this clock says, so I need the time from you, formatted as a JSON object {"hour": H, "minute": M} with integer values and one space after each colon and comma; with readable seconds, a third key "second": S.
{"hour": 3, "minute": 10}
